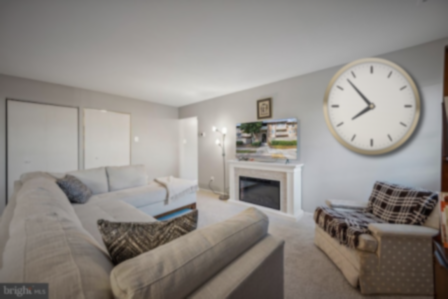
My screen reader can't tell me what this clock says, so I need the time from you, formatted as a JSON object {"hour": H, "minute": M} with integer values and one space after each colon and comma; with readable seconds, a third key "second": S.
{"hour": 7, "minute": 53}
